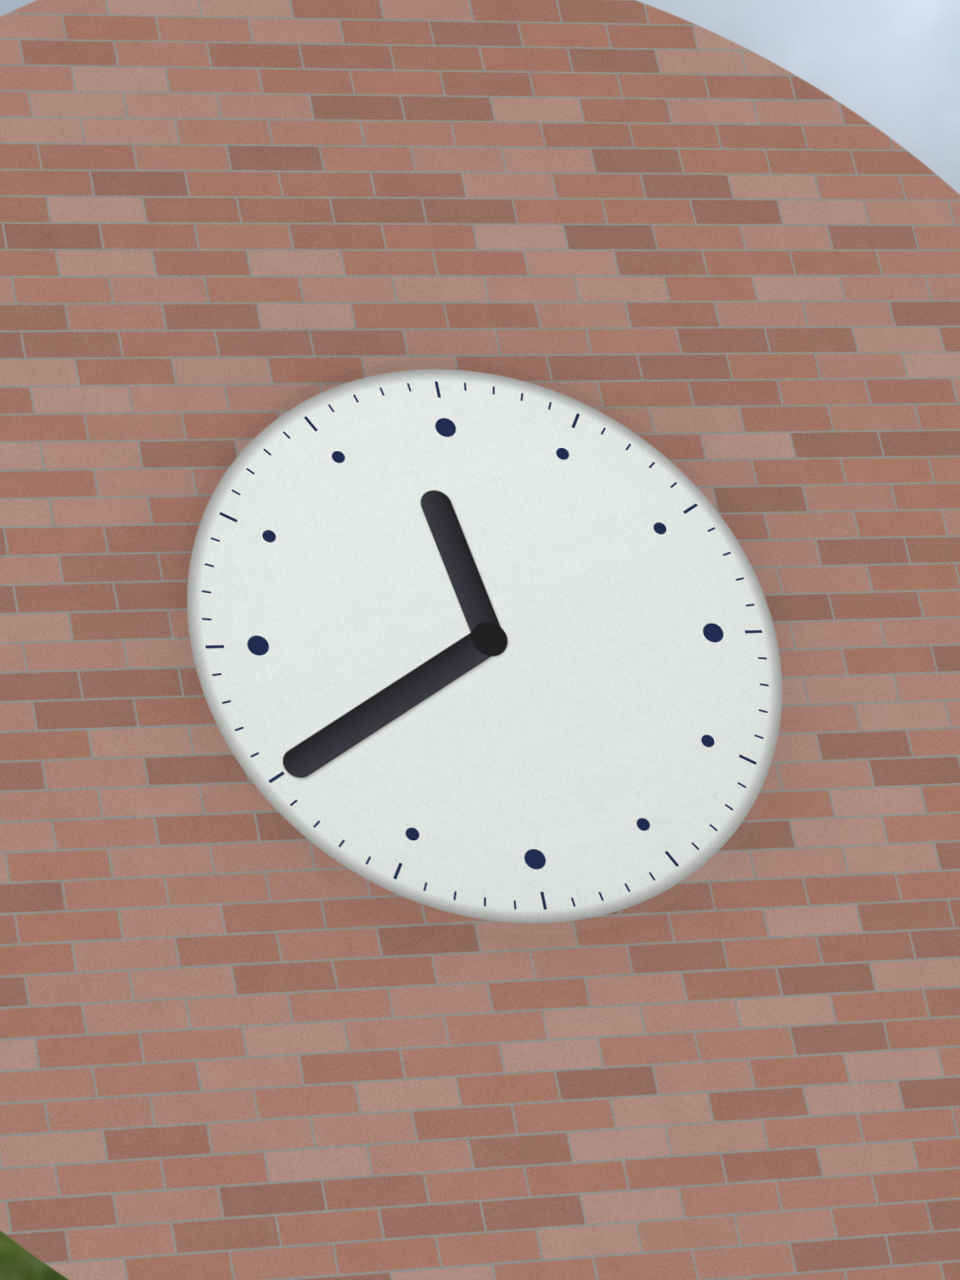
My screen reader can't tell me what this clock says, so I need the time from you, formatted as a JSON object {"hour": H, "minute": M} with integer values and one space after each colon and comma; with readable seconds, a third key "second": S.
{"hour": 11, "minute": 40}
